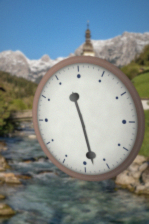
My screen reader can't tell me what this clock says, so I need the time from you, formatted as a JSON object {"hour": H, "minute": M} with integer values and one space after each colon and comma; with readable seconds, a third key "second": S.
{"hour": 11, "minute": 28}
